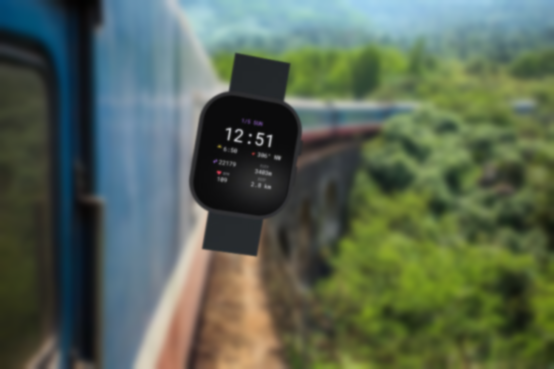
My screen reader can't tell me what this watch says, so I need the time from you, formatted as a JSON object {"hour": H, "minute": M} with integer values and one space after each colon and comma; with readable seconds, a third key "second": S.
{"hour": 12, "minute": 51}
